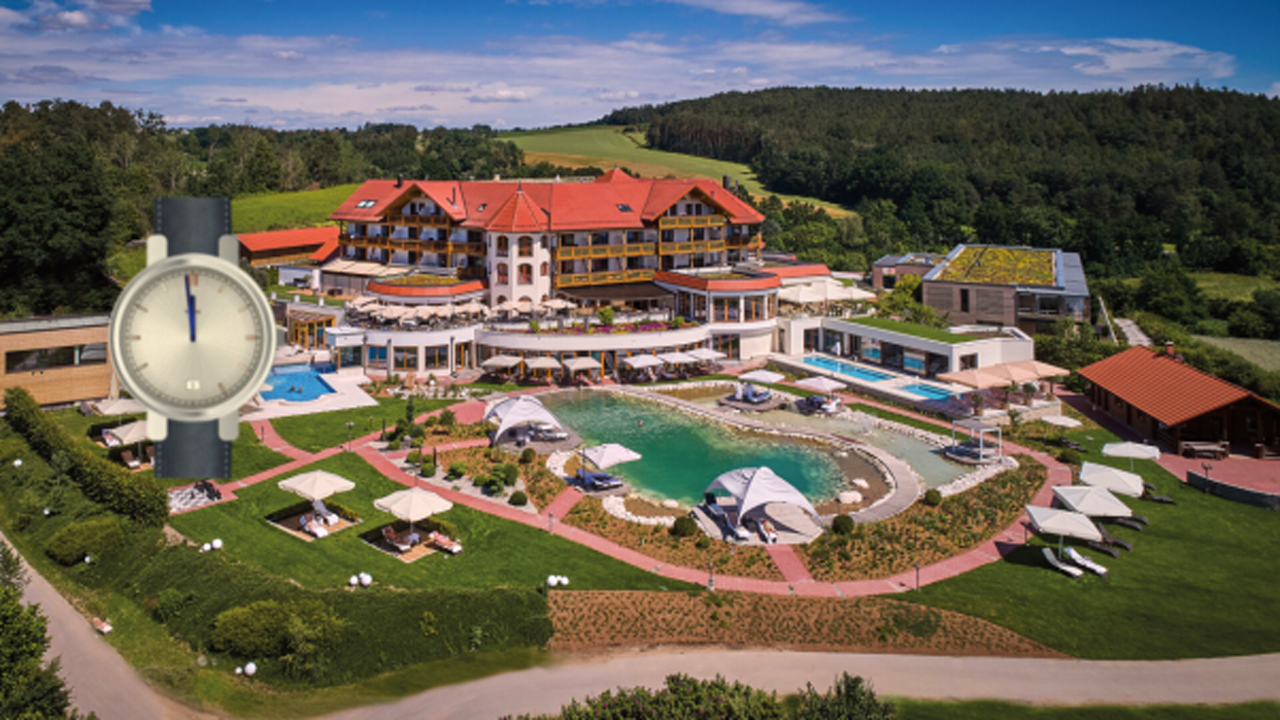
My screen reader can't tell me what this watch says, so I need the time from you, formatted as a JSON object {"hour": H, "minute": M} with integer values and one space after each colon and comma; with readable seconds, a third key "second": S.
{"hour": 11, "minute": 59}
